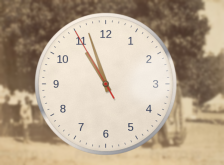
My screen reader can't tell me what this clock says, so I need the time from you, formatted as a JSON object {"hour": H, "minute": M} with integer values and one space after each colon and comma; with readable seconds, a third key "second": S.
{"hour": 10, "minute": 56, "second": 55}
